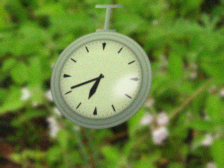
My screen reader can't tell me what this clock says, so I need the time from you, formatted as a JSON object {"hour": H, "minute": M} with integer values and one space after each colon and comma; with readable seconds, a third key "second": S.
{"hour": 6, "minute": 41}
